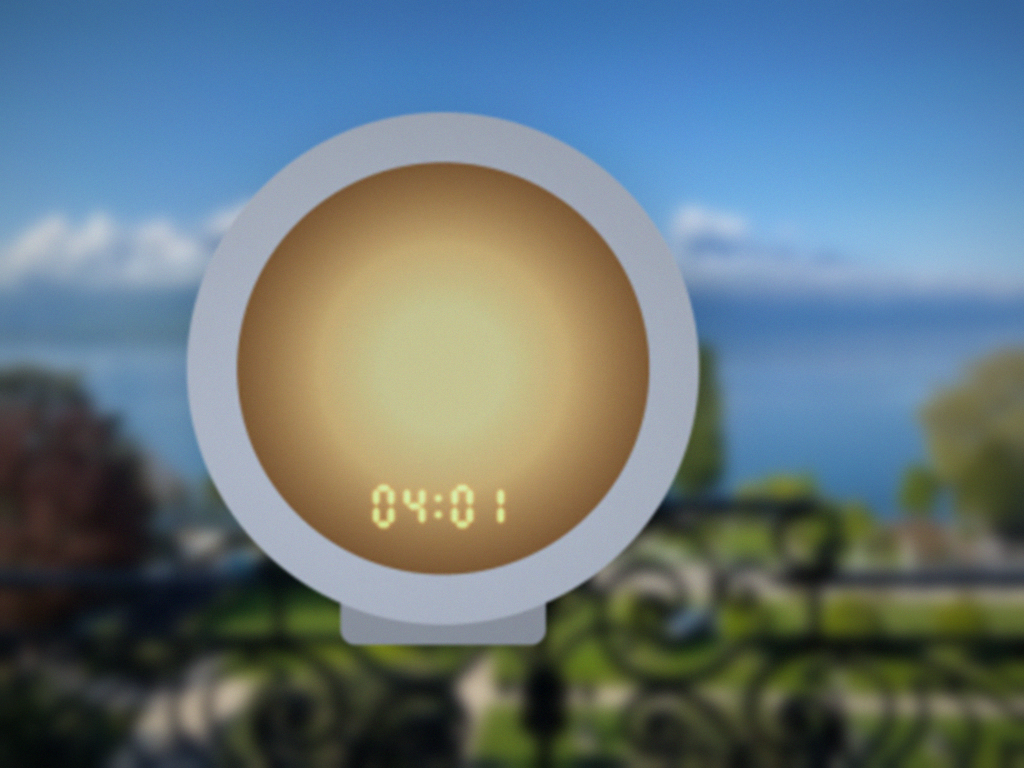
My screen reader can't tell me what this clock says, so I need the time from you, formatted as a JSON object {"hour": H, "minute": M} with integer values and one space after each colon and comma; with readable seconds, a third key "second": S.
{"hour": 4, "minute": 1}
